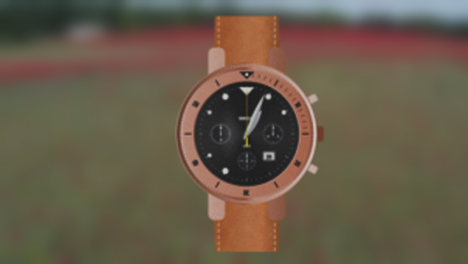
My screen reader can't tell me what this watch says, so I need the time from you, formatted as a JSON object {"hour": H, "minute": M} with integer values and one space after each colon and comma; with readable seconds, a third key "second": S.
{"hour": 1, "minute": 4}
